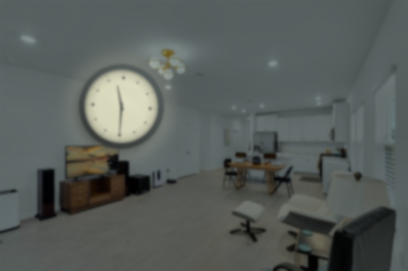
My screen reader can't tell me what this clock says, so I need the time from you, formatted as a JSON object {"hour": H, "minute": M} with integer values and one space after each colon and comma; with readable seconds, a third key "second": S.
{"hour": 11, "minute": 30}
